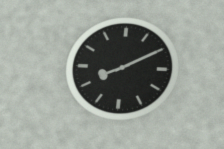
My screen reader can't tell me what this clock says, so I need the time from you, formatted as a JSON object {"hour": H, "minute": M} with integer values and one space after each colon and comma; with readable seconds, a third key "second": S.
{"hour": 8, "minute": 10}
